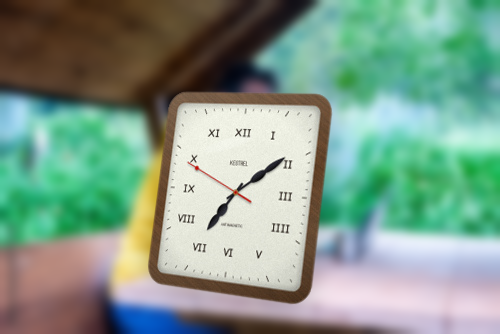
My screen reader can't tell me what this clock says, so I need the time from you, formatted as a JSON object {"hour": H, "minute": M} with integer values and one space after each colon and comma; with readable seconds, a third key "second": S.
{"hour": 7, "minute": 8, "second": 49}
